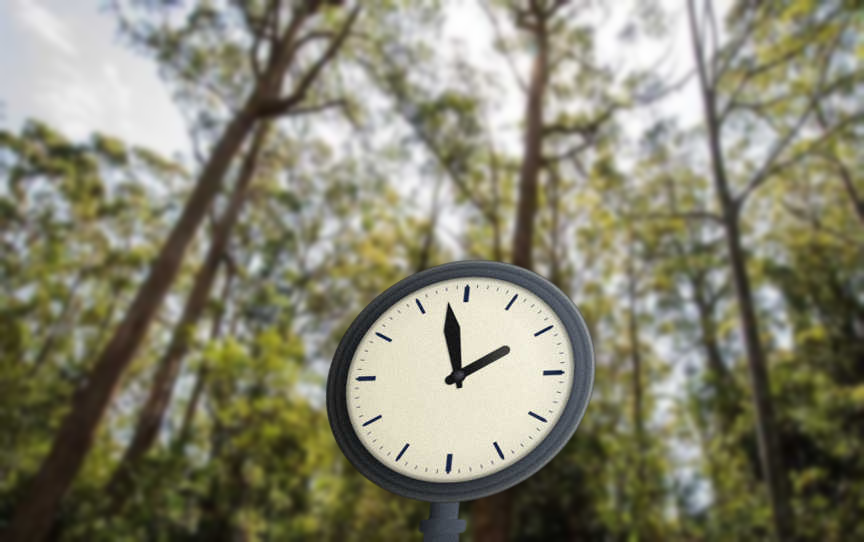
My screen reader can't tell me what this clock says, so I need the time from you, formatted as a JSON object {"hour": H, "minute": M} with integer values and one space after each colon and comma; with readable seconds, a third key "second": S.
{"hour": 1, "minute": 58}
